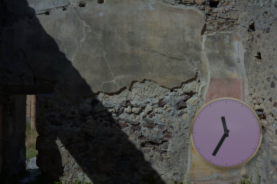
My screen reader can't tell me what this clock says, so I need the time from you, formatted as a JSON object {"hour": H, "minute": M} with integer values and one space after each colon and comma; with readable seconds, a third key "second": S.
{"hour": 11, "minute": 35}
